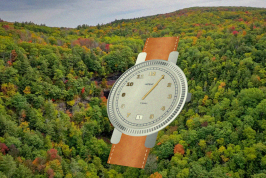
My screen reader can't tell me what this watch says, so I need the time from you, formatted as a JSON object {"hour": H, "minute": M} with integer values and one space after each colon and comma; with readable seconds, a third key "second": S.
{"hour": 1, "minute": 5}
